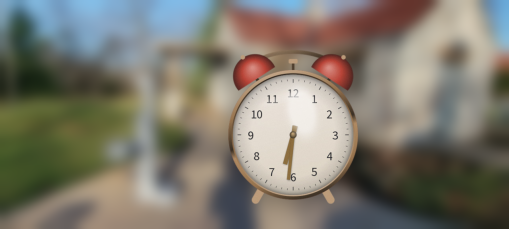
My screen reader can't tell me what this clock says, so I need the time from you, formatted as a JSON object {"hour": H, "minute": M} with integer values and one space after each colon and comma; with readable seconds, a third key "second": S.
{"hour": 6, "minute": 31}
